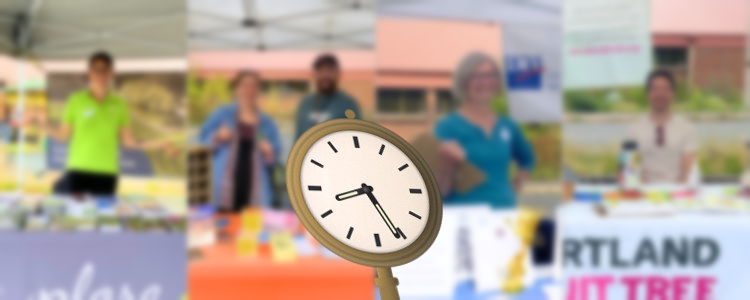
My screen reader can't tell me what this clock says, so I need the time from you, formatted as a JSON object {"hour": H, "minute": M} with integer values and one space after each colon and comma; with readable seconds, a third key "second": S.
{"hour": 8, "minute": 26}
